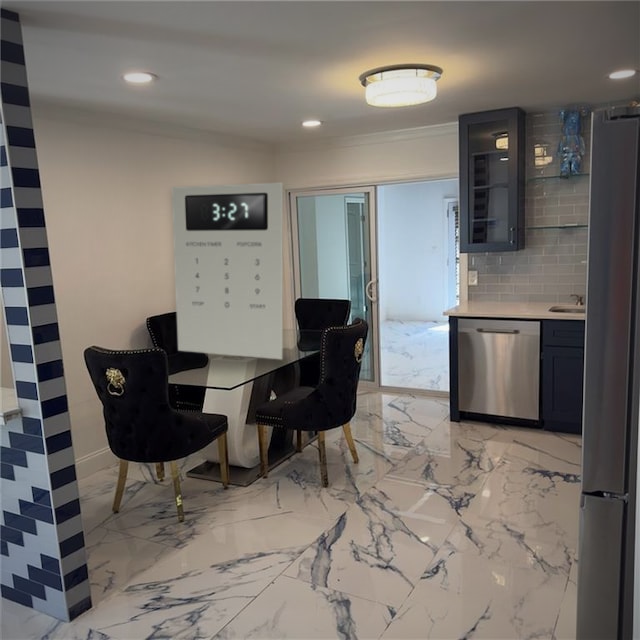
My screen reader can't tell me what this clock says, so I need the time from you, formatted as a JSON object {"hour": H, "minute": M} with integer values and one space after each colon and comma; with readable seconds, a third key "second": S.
{"hour": 3, "minute": 27}
